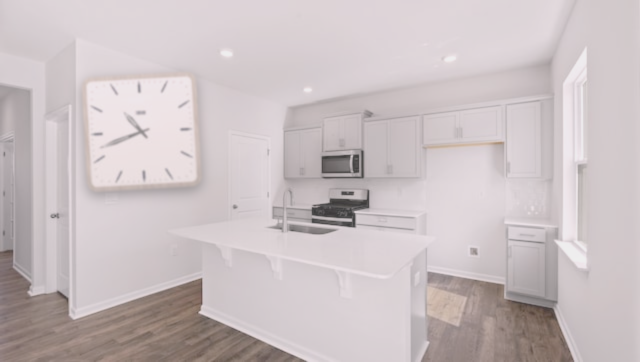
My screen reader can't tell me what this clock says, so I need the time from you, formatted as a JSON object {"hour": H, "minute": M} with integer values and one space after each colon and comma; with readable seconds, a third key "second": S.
{"hour": 10, "minute": 42}
